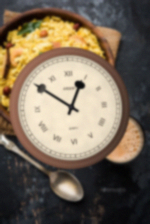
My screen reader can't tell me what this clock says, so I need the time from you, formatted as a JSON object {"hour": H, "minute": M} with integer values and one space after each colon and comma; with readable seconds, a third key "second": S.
{"hour": 12, "minute": 51}
